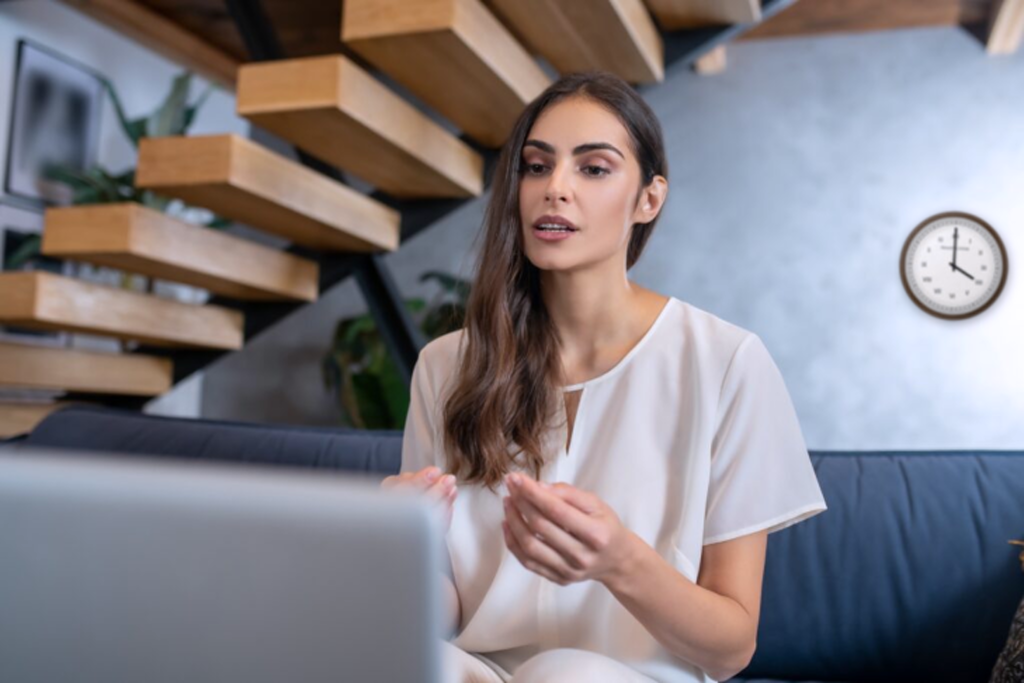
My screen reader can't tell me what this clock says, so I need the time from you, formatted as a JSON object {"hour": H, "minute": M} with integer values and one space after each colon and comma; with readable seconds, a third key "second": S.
{"hour": 4, "minute": 0}
